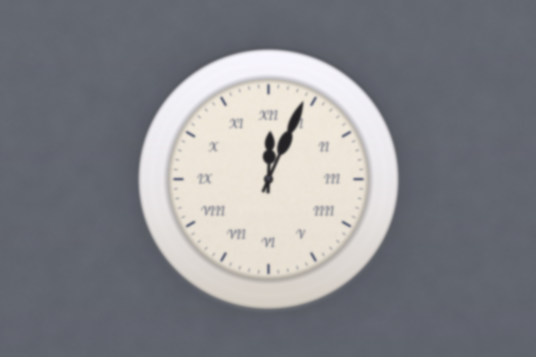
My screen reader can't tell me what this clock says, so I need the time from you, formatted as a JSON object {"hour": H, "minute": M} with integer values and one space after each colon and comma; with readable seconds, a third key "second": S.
{"hour": 12, "minute": 4}
